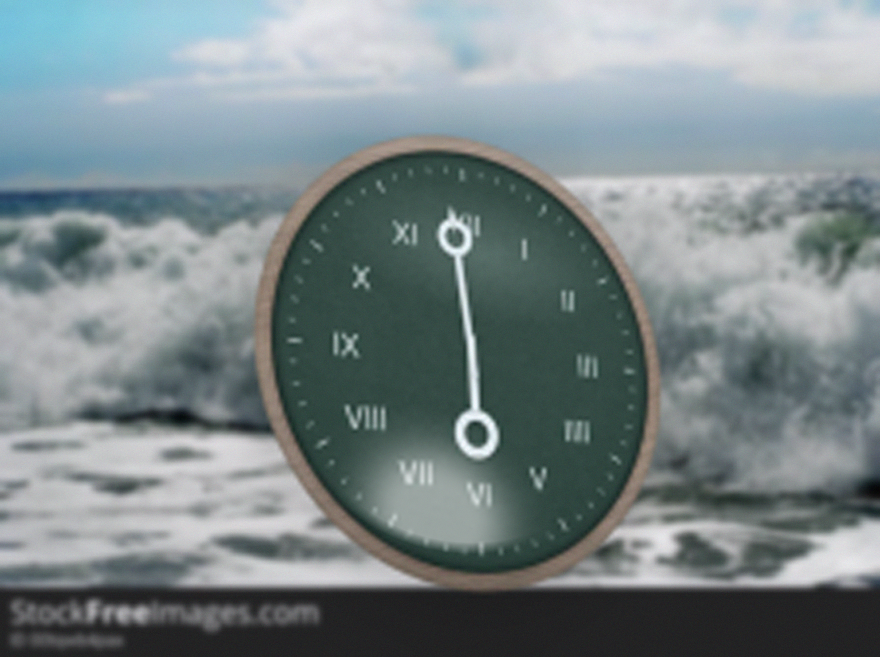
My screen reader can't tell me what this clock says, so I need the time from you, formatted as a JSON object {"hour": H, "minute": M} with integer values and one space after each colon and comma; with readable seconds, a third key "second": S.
{"hour": 5, "minute": 59}
